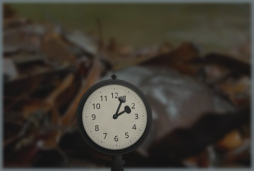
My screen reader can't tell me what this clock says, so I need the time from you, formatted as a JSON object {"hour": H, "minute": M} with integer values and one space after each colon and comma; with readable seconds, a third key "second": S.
{"hour": 2, "minute": 4}
